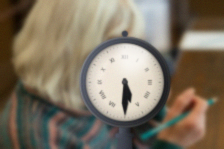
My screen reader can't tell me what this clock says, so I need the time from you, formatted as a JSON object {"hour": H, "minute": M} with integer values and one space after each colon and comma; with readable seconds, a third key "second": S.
{"hour": 5, "minute": 30}
